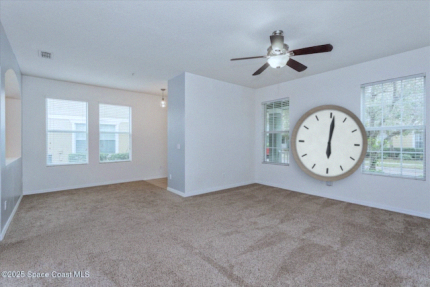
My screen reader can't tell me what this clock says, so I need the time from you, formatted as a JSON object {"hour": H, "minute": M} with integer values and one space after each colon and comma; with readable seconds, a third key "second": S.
{"hour": 6, "minute": 1}
